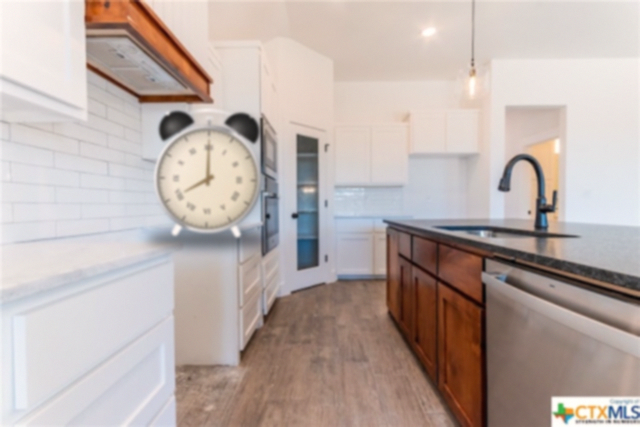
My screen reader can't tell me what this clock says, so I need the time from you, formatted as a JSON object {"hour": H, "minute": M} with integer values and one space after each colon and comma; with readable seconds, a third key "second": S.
{"hour": 8, "minute": 0}
